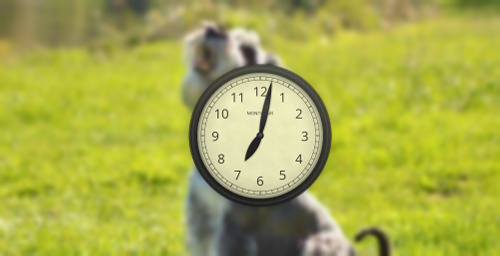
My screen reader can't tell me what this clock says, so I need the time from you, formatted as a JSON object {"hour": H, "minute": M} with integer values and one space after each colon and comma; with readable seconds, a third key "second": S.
{"hour": 7, "minute": 2}
